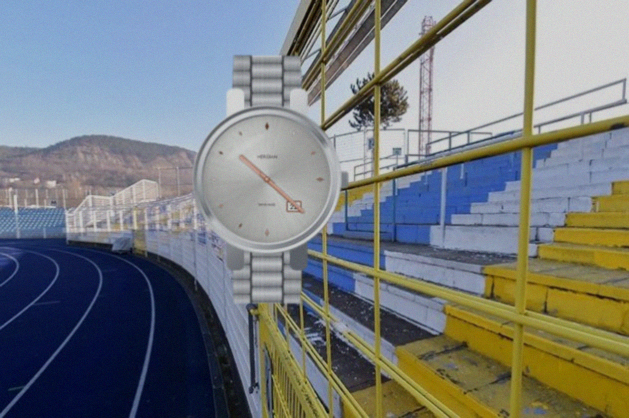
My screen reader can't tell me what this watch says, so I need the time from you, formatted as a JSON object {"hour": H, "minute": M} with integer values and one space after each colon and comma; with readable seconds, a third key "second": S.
{"hour": 10, "minute": 22}
